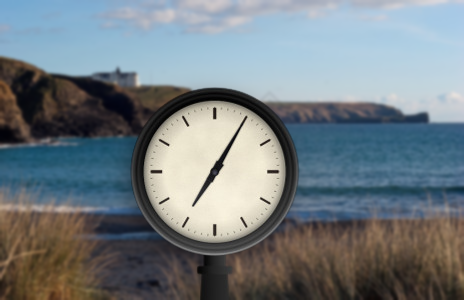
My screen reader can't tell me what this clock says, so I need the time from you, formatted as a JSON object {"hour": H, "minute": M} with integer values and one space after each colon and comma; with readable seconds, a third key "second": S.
{"hour": 7, "minute": 5}
